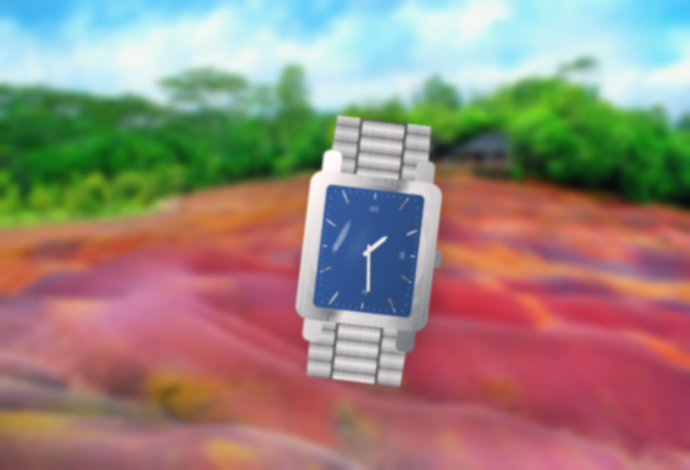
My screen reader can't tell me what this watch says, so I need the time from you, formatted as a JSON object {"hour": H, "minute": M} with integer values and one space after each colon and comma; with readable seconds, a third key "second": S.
{"hour": 1, "minute": 29}
